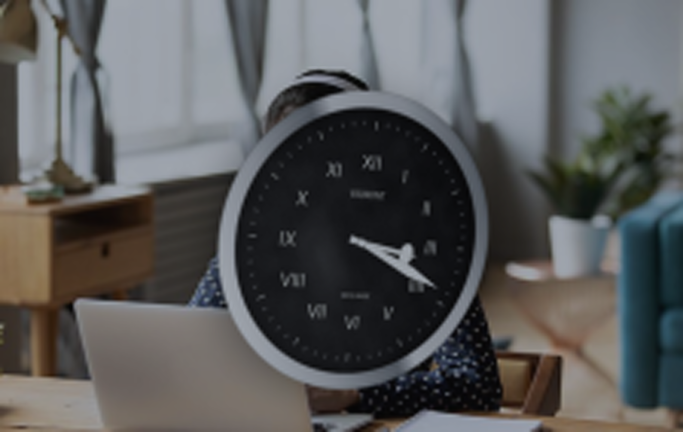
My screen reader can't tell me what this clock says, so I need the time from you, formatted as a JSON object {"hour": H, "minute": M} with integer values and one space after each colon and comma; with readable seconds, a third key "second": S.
{"hour": 3, "minute": 19}
